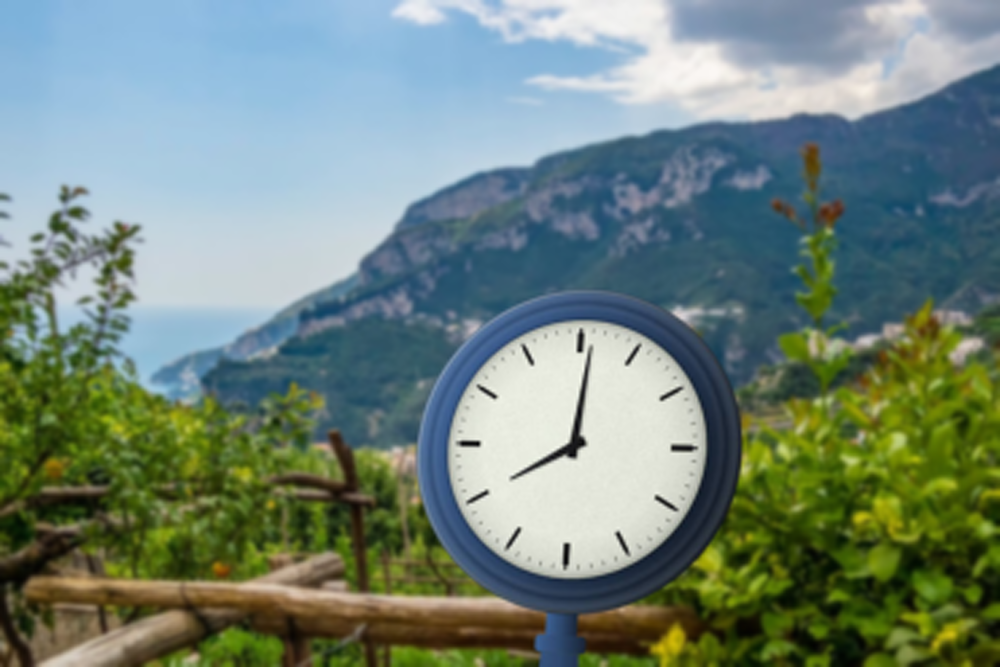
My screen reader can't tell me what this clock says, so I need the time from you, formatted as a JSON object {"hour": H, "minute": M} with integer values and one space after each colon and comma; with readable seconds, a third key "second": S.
{"hour": 8, "minute": 1}
